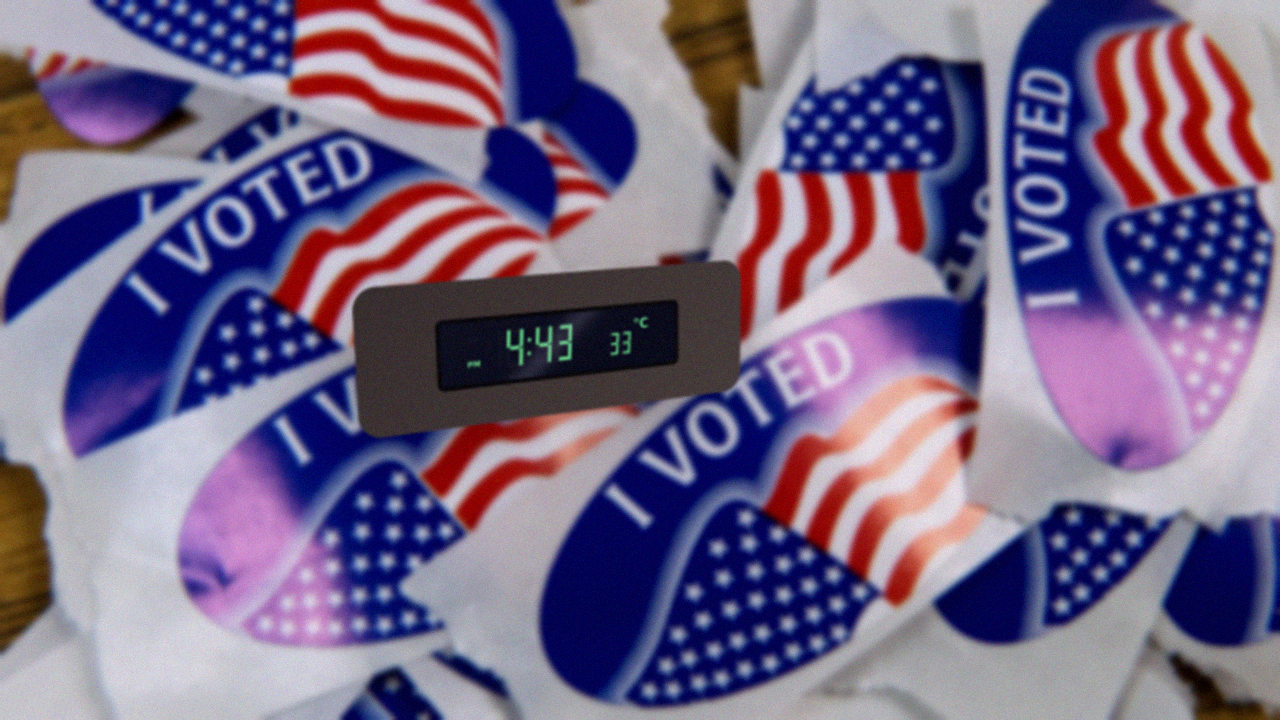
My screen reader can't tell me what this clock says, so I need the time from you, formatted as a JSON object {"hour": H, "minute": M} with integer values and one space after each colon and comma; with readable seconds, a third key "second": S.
{"hour": 4, "minute": 43}
